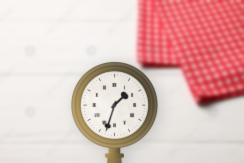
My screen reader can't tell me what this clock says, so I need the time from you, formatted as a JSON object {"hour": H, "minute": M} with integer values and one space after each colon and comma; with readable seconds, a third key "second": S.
{"hour": 1, "minute": 33}
